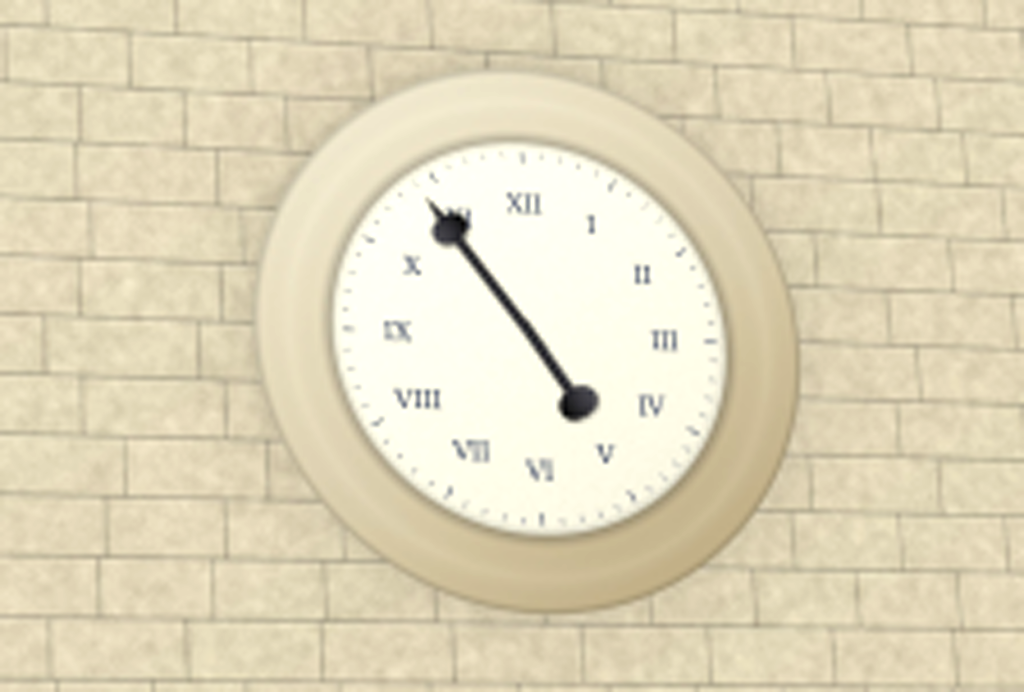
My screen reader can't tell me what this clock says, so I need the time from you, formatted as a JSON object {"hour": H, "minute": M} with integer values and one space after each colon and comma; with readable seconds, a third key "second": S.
{"hour": 4, "minute": 54}
